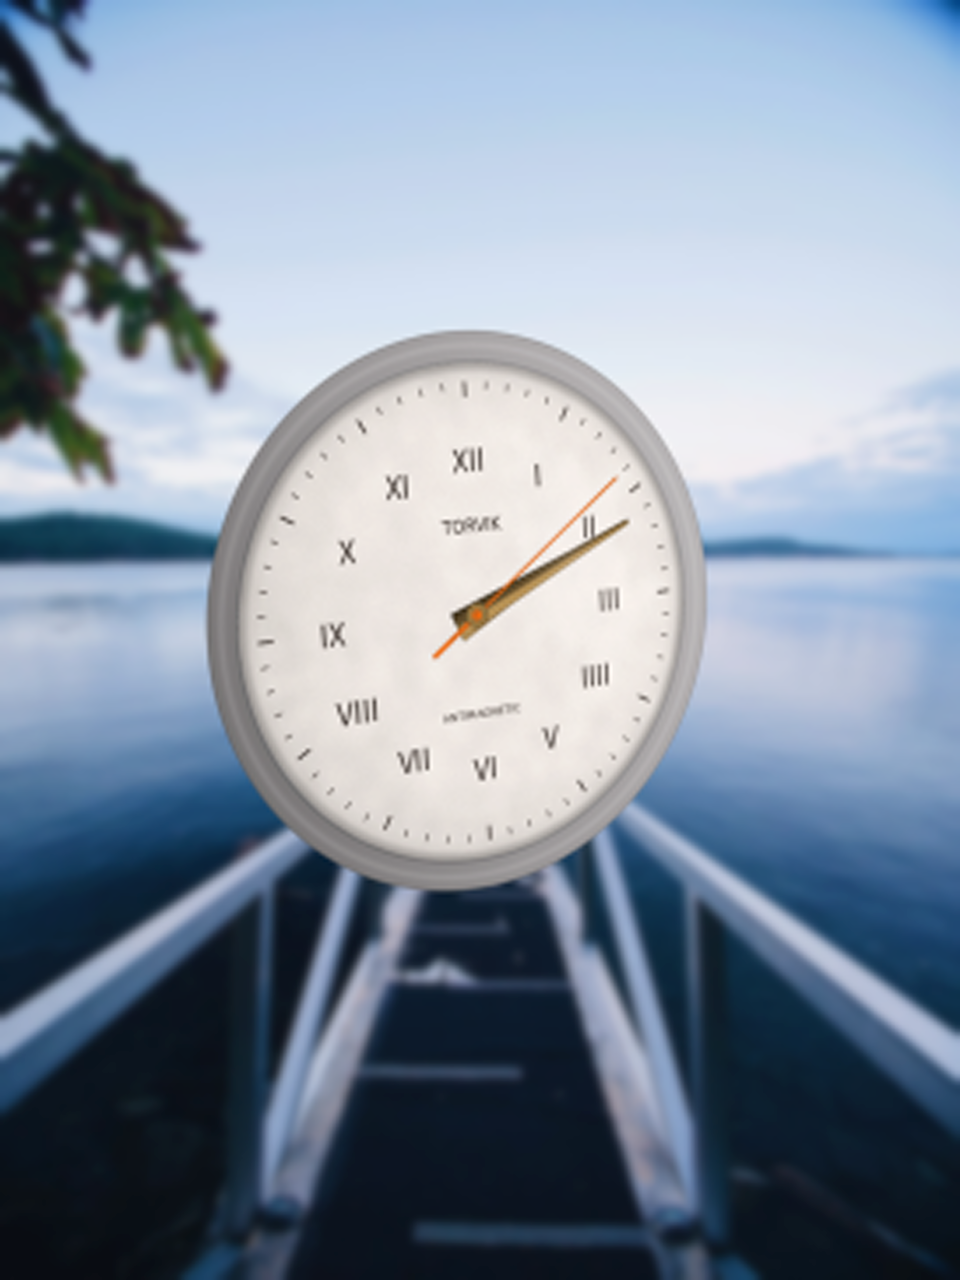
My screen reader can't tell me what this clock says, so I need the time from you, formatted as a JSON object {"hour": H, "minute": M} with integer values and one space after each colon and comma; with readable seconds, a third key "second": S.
{"hour": 2, "minute": 11, "second": 9}
